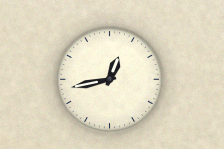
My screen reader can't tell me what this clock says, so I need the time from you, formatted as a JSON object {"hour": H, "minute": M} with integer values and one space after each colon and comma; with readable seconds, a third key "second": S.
{"hour": 12, "minute": 43}
